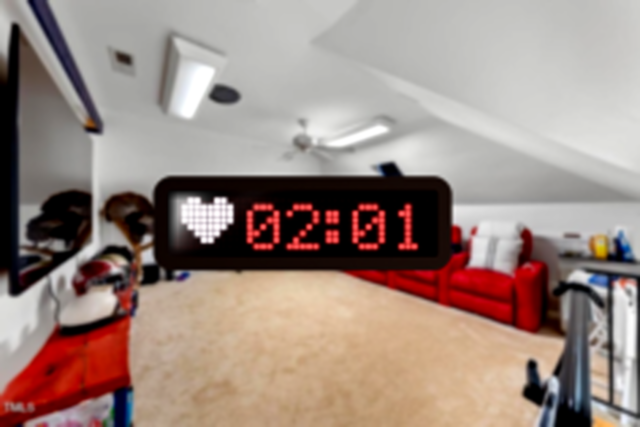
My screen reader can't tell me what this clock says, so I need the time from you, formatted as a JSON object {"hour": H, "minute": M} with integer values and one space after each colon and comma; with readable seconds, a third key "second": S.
{"hour": 2, "minute": 1}
